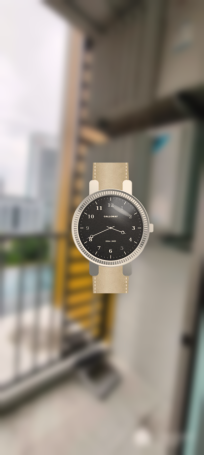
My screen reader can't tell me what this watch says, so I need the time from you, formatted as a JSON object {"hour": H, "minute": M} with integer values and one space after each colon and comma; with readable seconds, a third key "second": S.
{"hour": 3, "minute": 41}
